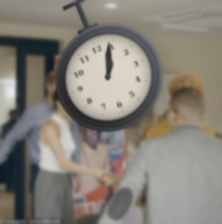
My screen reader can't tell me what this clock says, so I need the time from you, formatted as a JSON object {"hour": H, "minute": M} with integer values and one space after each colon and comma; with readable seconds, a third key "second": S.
{"hour": 1, "minute": 4}
